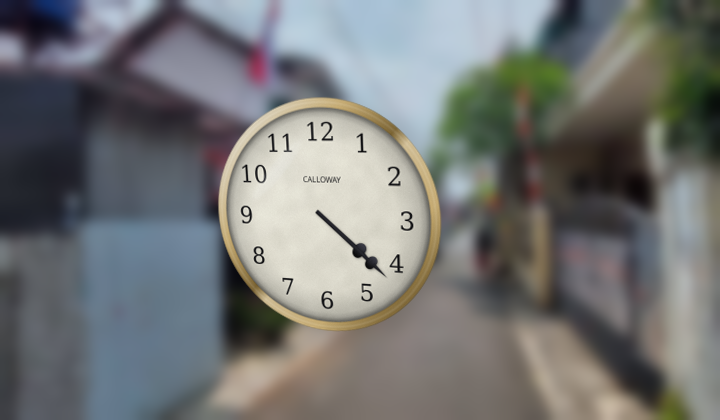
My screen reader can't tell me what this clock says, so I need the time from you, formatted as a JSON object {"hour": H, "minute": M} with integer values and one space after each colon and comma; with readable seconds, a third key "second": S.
{"hour": 4, "minute": 22}
